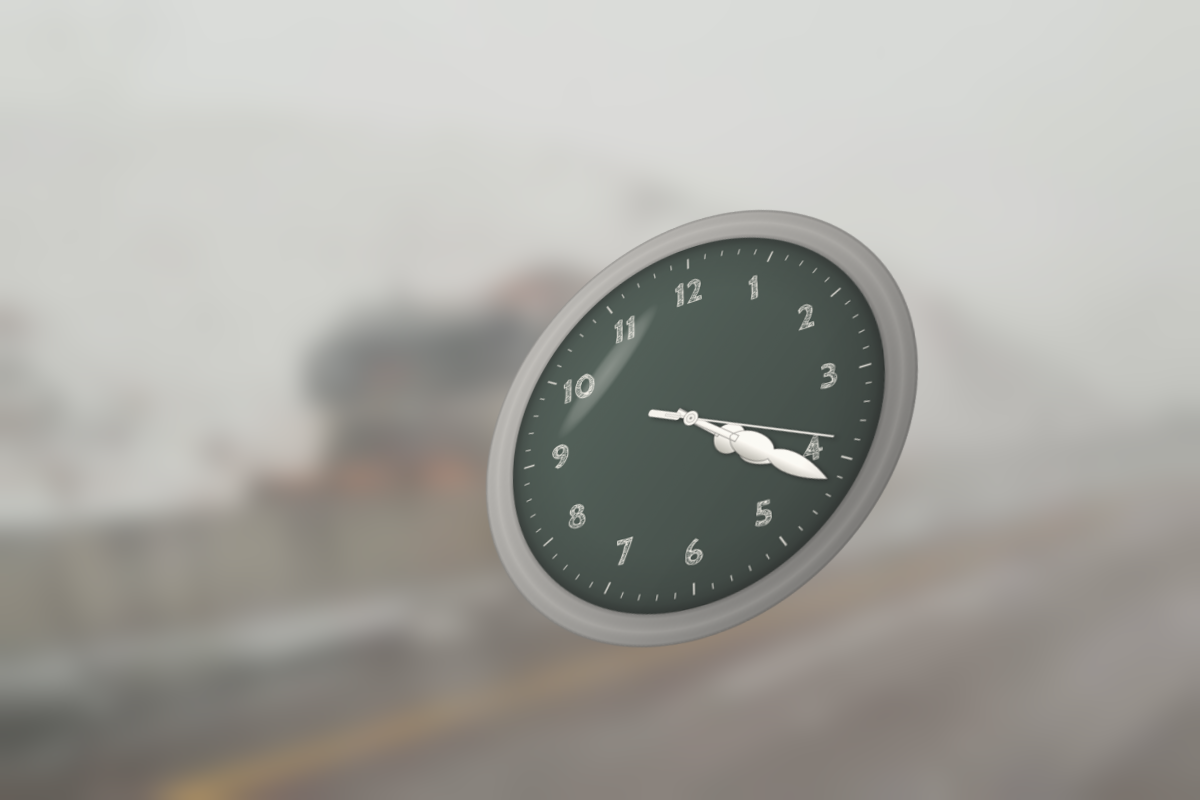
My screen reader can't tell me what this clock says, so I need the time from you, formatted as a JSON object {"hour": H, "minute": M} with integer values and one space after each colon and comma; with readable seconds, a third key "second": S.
{"hour": 4, "minute": 21, "second": 19}
